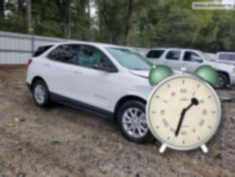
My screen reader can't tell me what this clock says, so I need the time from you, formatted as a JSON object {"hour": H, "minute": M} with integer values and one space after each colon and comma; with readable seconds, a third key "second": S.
{"hour": 1, "minute": 33}
